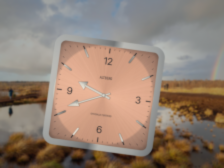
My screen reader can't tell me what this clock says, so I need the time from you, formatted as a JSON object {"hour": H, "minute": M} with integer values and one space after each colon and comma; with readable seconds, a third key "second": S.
{"hour": 9, "minute": 41}
